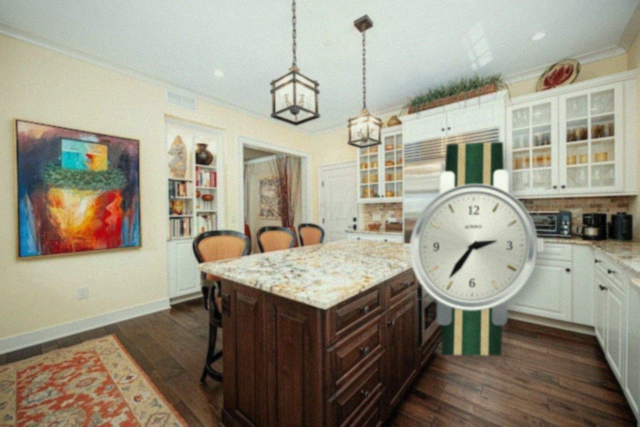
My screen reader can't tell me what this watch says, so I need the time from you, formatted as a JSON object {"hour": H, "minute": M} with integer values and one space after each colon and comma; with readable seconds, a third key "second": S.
{"hour": 2, "minute": 36}
